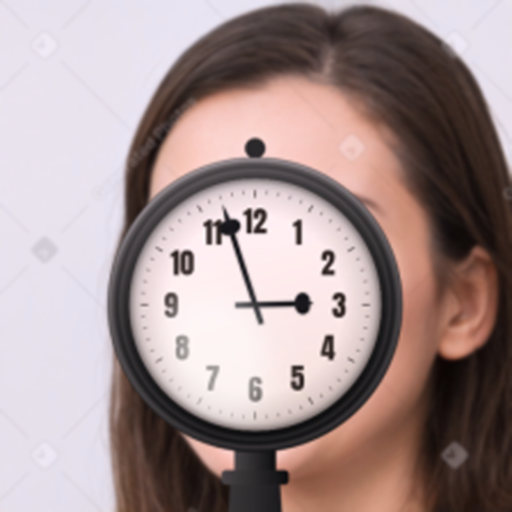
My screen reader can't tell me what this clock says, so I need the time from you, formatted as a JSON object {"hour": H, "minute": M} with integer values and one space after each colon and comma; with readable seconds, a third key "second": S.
{"hour": 2, "minute": 57}
